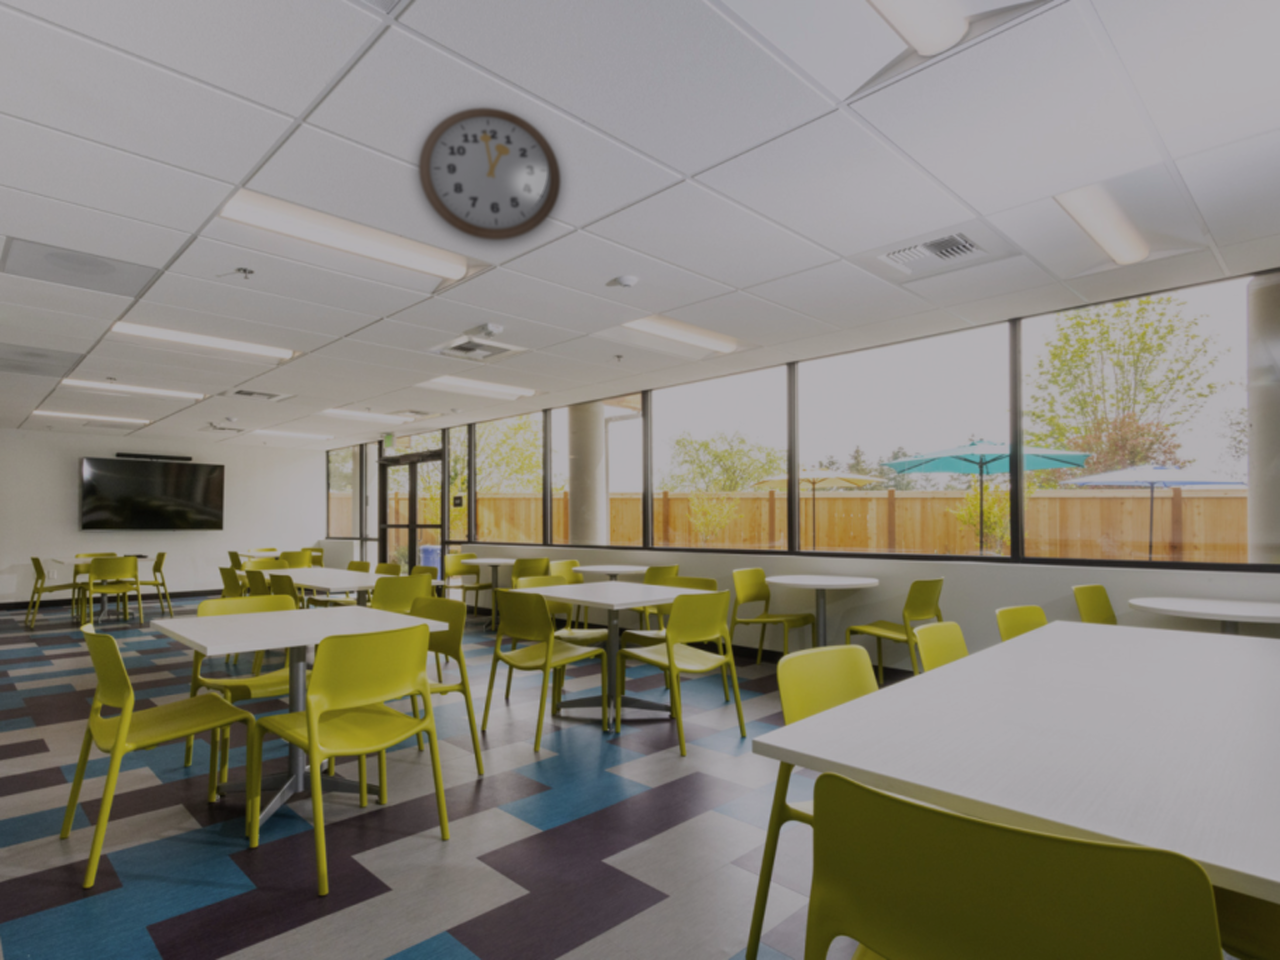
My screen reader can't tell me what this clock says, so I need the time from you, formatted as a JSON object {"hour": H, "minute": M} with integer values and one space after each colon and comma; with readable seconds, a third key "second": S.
{"hour": 12, "minute": 59}
